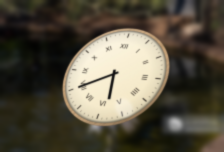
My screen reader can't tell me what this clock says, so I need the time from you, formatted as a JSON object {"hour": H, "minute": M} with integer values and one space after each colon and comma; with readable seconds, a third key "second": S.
{"hour": 5, "minute": 40}
